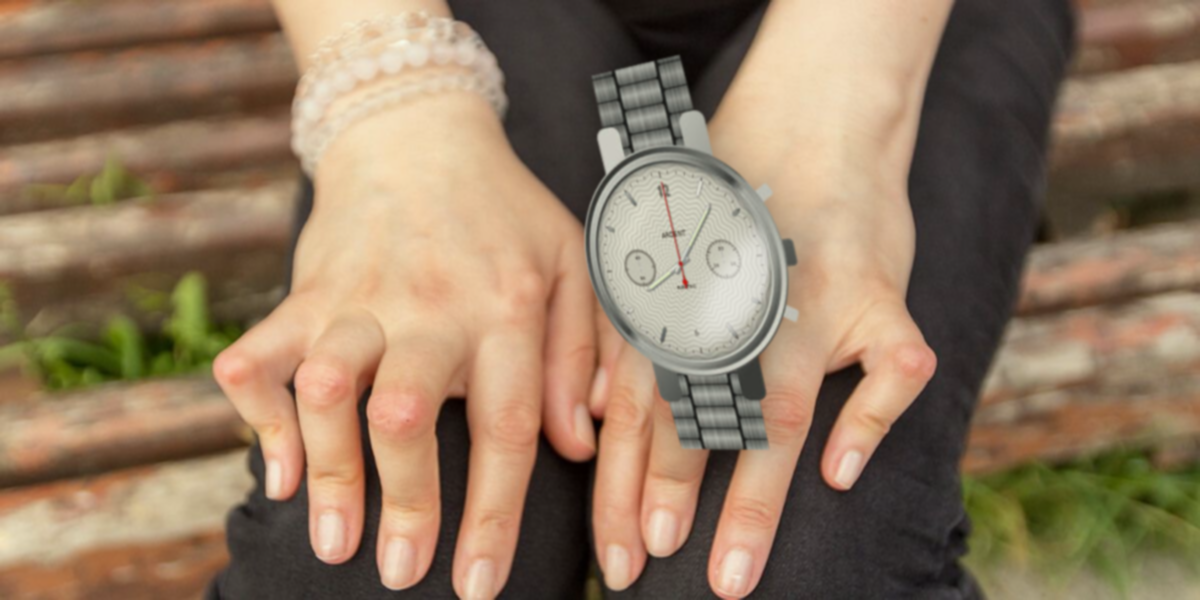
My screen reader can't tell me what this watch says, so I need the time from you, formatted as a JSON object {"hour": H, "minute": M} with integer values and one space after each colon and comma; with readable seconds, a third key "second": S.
{"hour": 8, "minute": 7}
